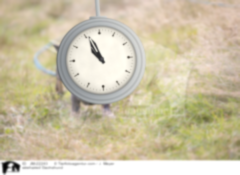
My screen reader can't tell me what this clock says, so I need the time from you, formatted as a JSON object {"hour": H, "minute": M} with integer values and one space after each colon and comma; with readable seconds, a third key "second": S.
{"hour": 10, "minute": 56}
